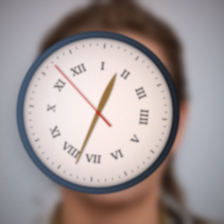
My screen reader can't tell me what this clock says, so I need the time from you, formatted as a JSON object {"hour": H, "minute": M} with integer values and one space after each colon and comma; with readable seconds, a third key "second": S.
{"hour": 1, "minute": 37, "second": 57}
